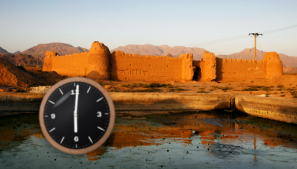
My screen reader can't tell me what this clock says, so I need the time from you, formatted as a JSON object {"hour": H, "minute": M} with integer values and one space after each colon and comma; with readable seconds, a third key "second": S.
{"hour": 6, "minute": 1}
